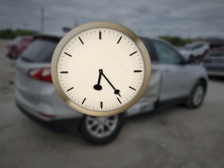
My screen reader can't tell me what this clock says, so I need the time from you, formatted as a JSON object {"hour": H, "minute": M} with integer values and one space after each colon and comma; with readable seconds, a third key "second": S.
{"hour": 6, "minute": 24}
